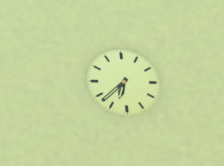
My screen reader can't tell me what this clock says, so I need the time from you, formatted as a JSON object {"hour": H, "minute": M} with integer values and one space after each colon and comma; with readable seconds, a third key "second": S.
{"hour": 6, "minute": 38}
